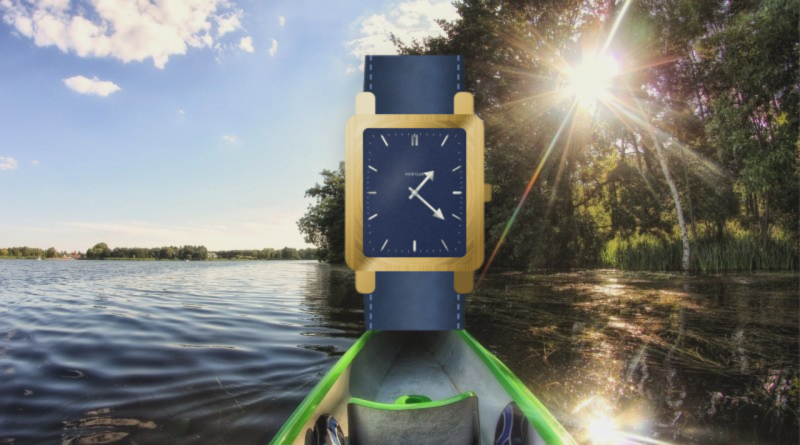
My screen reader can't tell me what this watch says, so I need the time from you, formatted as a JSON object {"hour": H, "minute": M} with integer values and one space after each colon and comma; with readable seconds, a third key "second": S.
{"hour": 1, "minute": 22}
